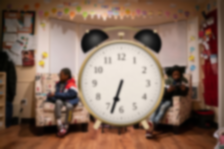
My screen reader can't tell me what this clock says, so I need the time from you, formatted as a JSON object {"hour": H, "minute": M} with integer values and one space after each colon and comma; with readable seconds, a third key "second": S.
{"hour": 6, "minute": 33}
